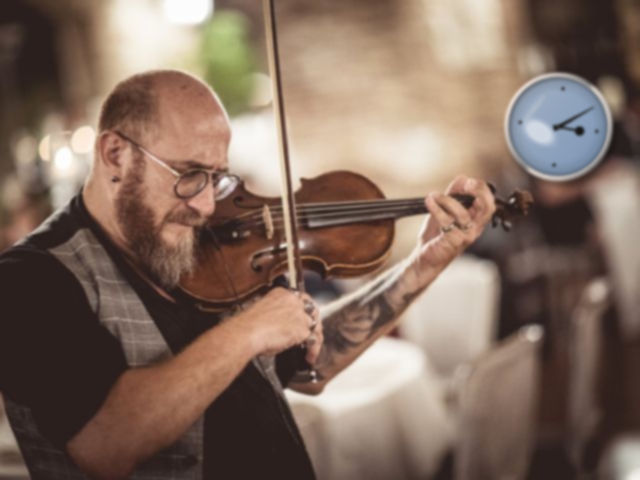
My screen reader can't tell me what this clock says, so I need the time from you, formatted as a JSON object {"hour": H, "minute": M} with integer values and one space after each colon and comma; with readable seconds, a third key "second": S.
{"hour": 3, "minute": 9}
